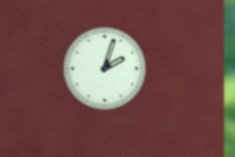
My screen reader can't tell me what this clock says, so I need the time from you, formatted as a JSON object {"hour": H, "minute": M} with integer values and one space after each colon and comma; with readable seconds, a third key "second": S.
{"hour": 2, "minute": 3}
